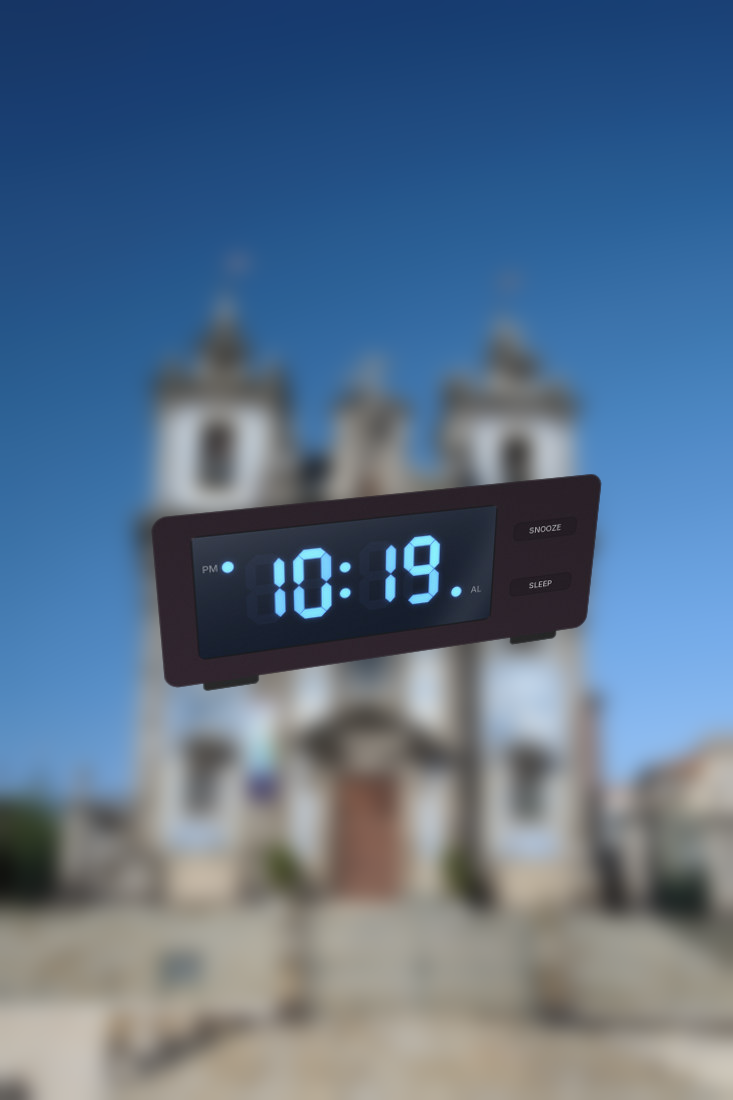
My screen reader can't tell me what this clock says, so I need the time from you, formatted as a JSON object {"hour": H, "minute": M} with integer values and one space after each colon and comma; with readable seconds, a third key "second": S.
{"hour": 10, "minute": 19}
